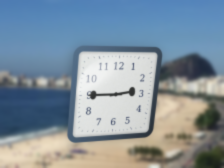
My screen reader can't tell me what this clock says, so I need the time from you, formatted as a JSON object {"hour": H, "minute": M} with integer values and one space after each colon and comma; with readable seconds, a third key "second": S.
{"hour": 2, "minute": 45}
